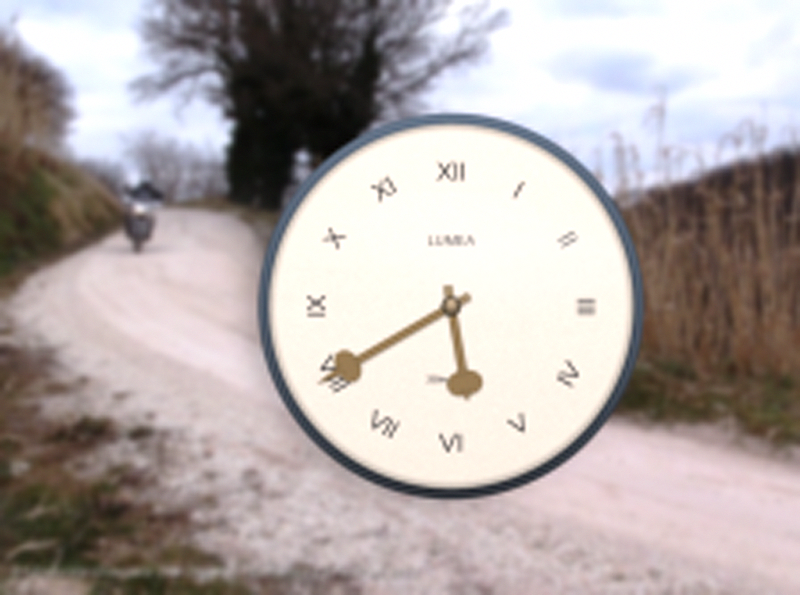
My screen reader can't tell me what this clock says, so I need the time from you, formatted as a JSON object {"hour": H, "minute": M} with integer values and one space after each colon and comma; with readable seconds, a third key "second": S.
{"hour": 5, "minute": 40}
